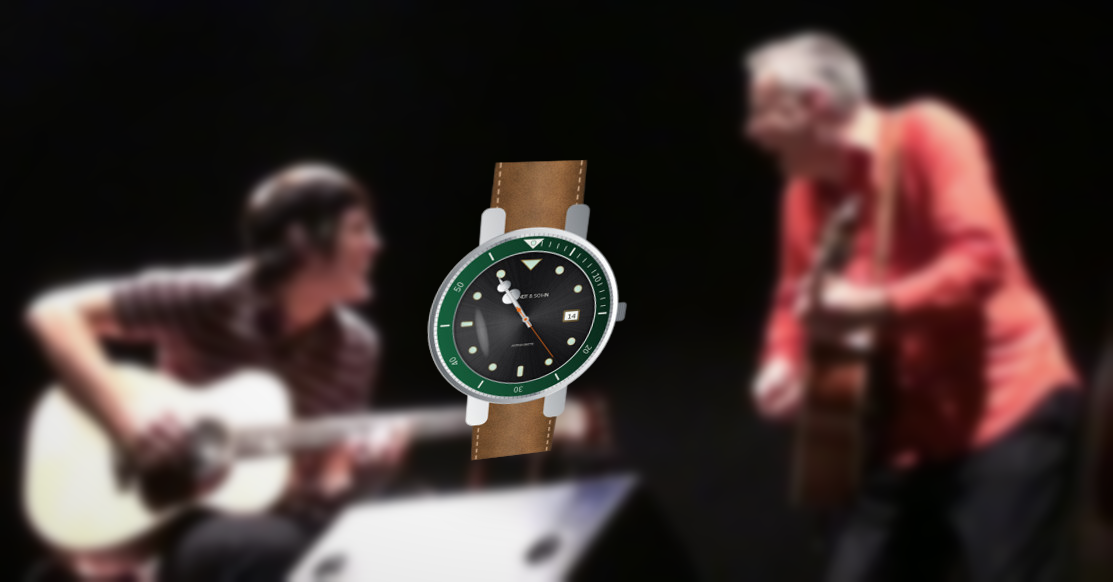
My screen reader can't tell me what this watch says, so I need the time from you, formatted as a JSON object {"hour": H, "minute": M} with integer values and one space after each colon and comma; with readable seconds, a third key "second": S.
{"hour": 10, "minute": 54, "second": 24}
